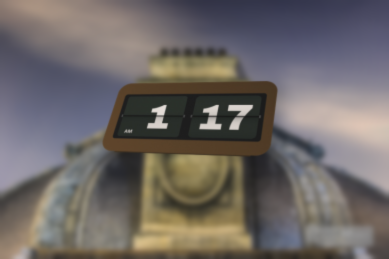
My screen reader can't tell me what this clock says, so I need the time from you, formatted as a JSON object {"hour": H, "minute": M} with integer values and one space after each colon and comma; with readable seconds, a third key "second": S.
{"hour": 1, "minute": 17}
